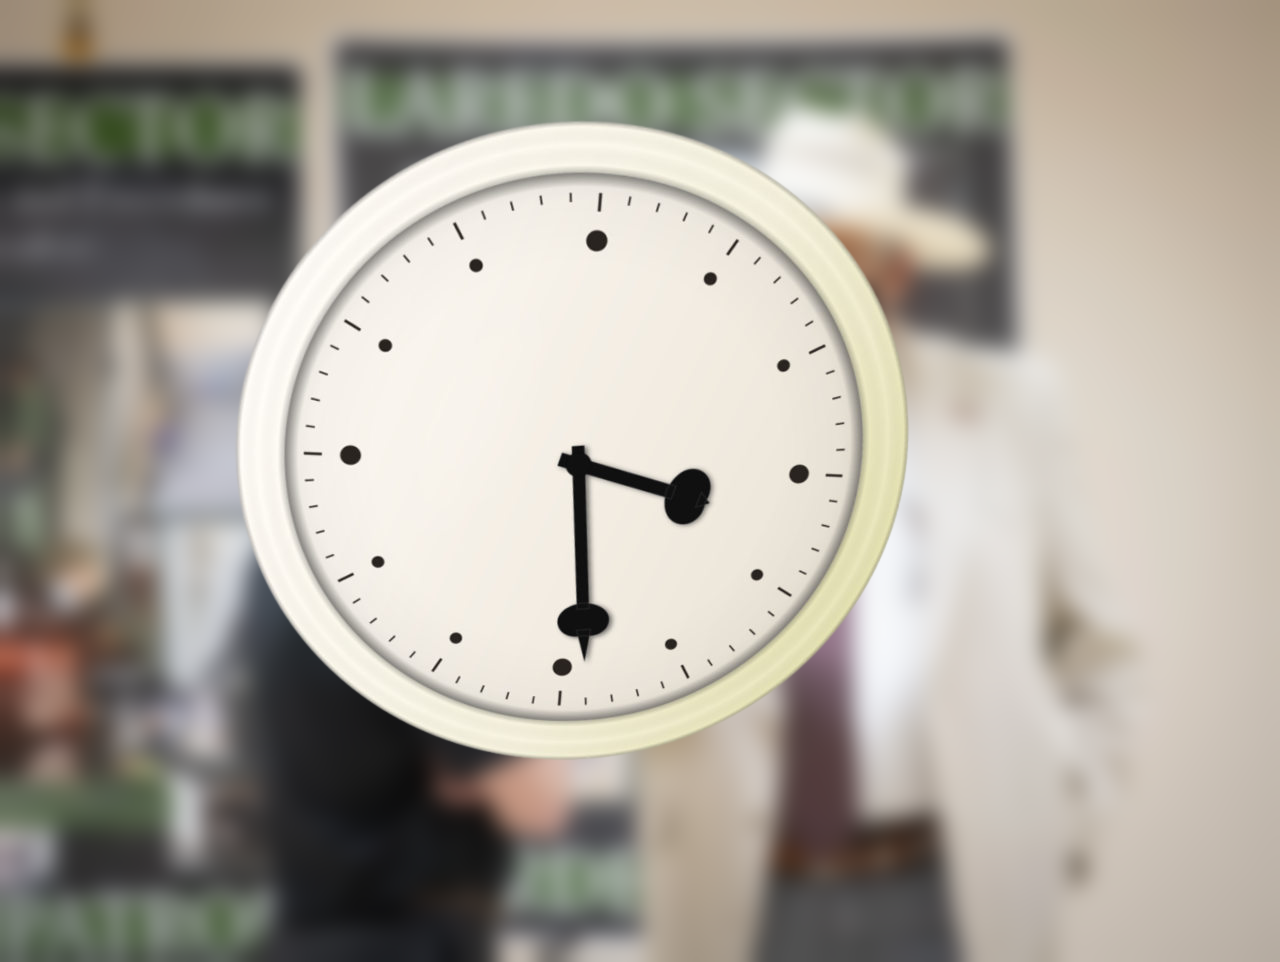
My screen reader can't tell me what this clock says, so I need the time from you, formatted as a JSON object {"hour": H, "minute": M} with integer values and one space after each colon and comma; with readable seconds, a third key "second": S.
{"hour": 3, "minute": 29}
